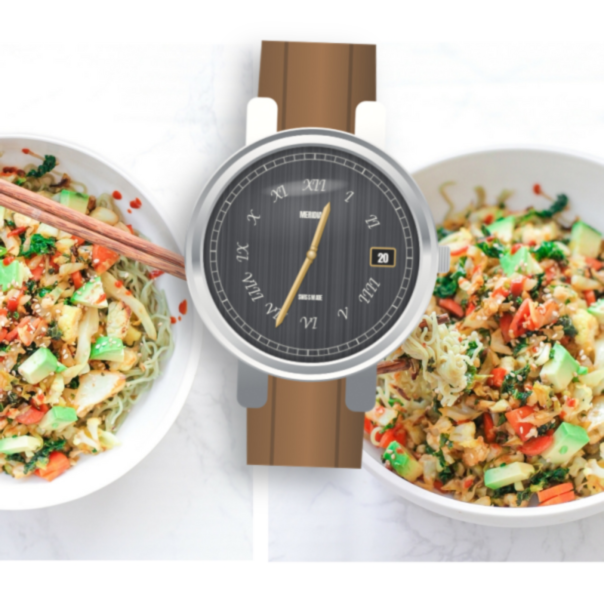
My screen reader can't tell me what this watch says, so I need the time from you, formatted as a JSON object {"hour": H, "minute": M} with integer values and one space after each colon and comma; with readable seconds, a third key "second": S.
{"hour": 12, "minute": 34}
